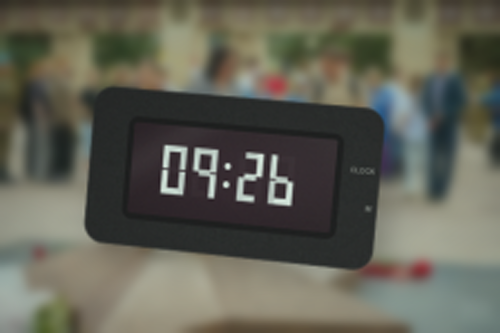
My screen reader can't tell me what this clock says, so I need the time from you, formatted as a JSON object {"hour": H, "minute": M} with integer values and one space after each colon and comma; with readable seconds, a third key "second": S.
{"hour": 9, "minute": 26}
